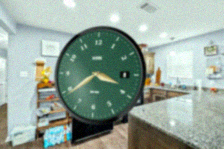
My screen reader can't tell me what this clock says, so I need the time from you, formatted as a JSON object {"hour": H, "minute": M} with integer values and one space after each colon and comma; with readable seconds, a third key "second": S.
{"hour": 3, "minute": 39}
